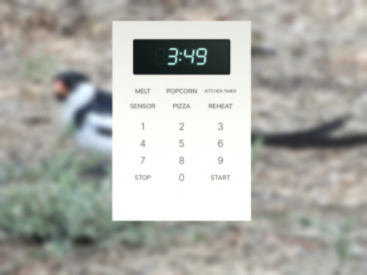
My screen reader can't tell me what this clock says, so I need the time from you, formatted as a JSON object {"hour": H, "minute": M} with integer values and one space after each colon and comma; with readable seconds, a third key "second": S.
{"hour": 3, "minute": 49}
